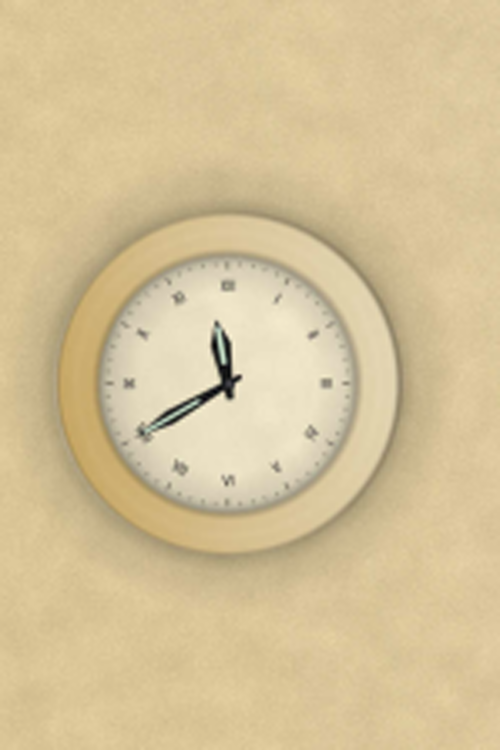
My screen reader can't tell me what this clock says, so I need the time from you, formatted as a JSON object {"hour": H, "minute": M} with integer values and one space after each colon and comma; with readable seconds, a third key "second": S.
{"hour": 11, "minute": 40}
